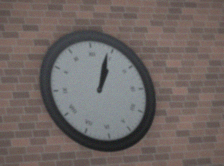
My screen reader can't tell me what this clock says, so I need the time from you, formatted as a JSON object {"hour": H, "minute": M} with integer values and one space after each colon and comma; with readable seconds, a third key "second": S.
{"hour": 1, "minute": 4}
